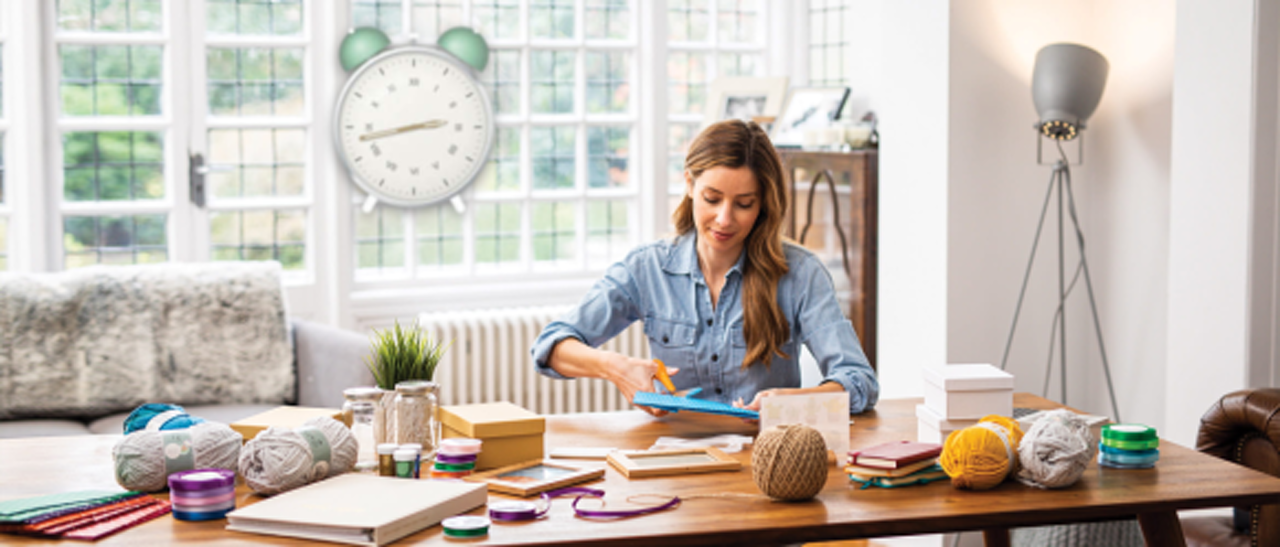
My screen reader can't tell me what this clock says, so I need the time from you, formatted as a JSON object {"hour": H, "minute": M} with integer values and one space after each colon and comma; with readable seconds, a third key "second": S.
{"hour": 2, "minute": 43}
